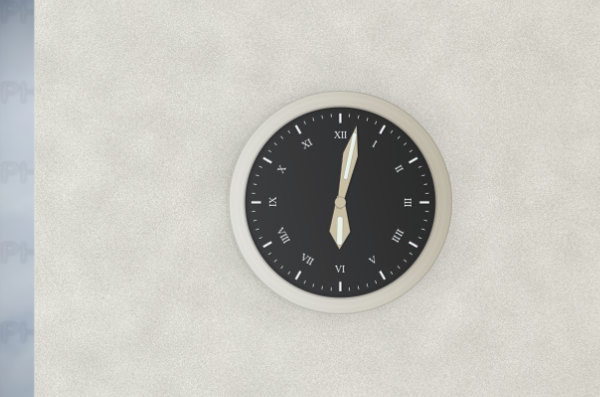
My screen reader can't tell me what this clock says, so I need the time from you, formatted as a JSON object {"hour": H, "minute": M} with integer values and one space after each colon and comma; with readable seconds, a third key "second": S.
{"hour": 6, "minute": 2}
